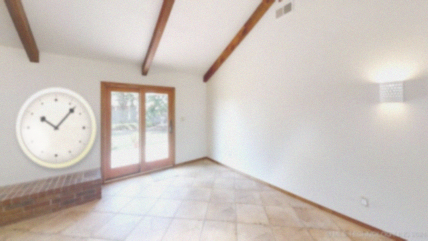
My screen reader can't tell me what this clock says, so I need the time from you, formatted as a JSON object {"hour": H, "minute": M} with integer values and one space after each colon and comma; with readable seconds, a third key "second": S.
{"hour": 10, "minute": 7}
